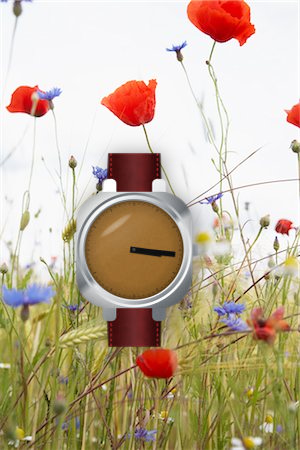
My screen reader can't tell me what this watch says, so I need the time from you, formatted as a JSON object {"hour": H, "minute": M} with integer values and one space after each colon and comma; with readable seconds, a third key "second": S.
{"hour": 3, "minute": 16}
